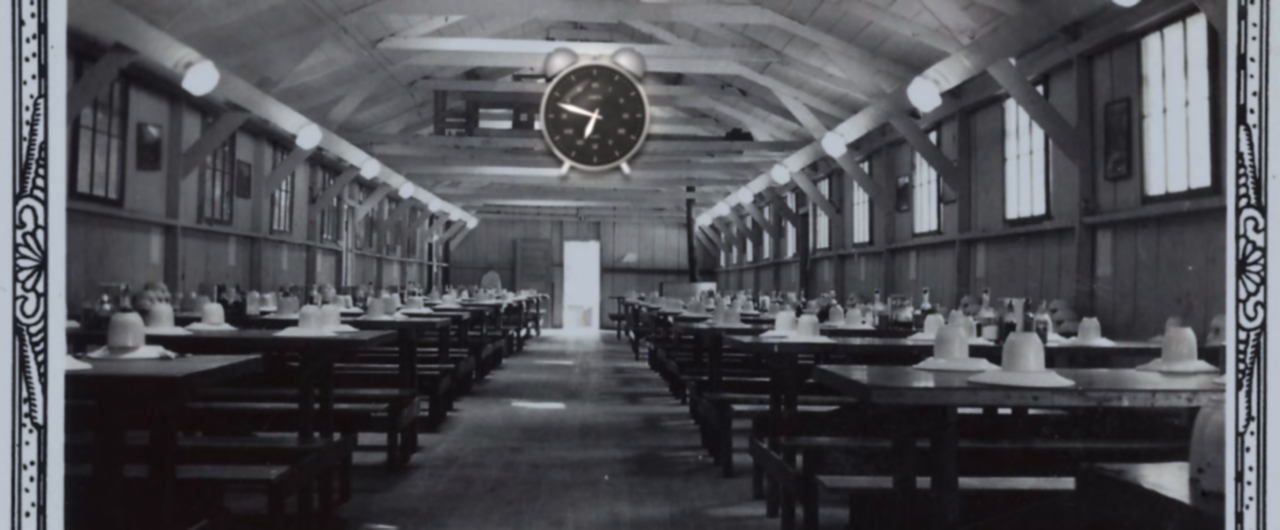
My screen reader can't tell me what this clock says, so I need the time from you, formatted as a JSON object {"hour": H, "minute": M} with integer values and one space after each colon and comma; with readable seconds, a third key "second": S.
{"hour": 6, "minute": 48}
